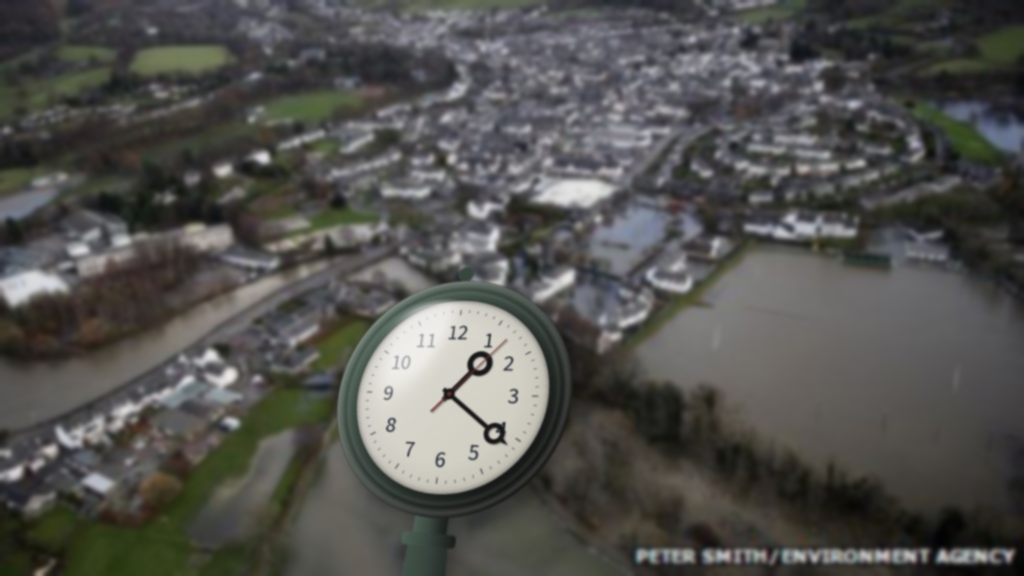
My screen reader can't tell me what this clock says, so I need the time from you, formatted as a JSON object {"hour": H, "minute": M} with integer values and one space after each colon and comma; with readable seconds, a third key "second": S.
{"hour": 1, "minute": 21, "second": 7}
